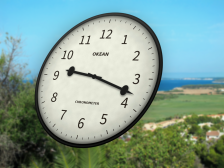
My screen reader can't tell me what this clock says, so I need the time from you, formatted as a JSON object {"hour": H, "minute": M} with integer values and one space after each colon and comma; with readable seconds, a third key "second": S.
{"hour": 9, "minute": 18}
